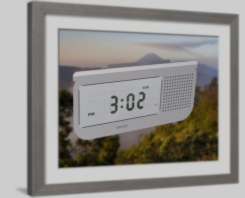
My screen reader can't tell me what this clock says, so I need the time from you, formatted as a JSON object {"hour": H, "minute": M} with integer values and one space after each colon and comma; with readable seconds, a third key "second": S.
{"hour": 3, "minute": 2}
